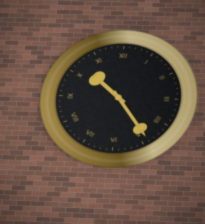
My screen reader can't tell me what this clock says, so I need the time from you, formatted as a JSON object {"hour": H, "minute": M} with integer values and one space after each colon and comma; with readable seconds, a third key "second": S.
{"hour": 10, "minute": 24}
